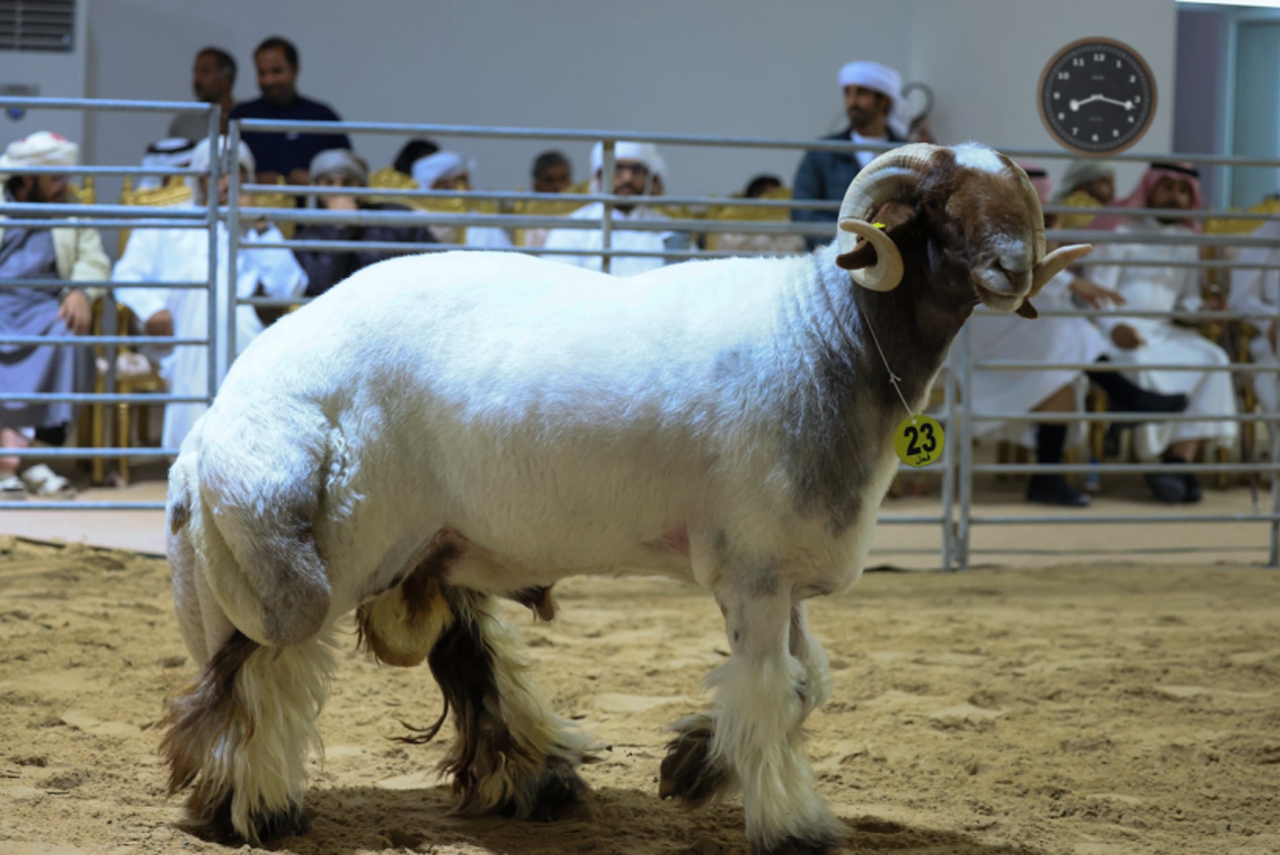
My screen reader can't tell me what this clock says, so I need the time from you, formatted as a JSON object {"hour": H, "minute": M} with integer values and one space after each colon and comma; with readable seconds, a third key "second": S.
{"hour": 8, "minute": 17}
